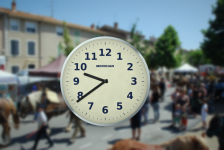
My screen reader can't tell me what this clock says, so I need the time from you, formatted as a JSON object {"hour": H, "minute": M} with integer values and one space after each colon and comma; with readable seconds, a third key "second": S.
{"hour": 9, "minute": 39}
